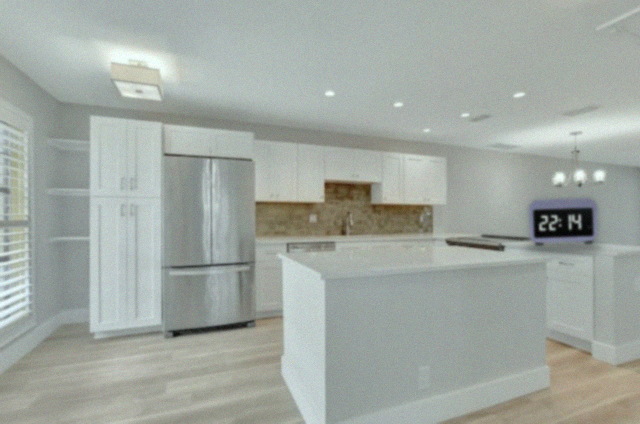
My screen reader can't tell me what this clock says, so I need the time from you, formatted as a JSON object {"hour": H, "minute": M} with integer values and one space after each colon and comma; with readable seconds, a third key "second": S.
{"hour": 22, "minute": 14}
